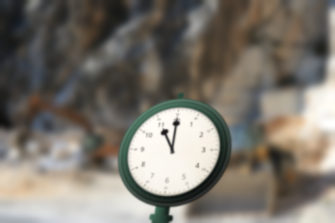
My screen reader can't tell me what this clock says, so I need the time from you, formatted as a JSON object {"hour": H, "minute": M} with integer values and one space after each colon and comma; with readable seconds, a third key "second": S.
{"hour": 11, "minute": 0}
